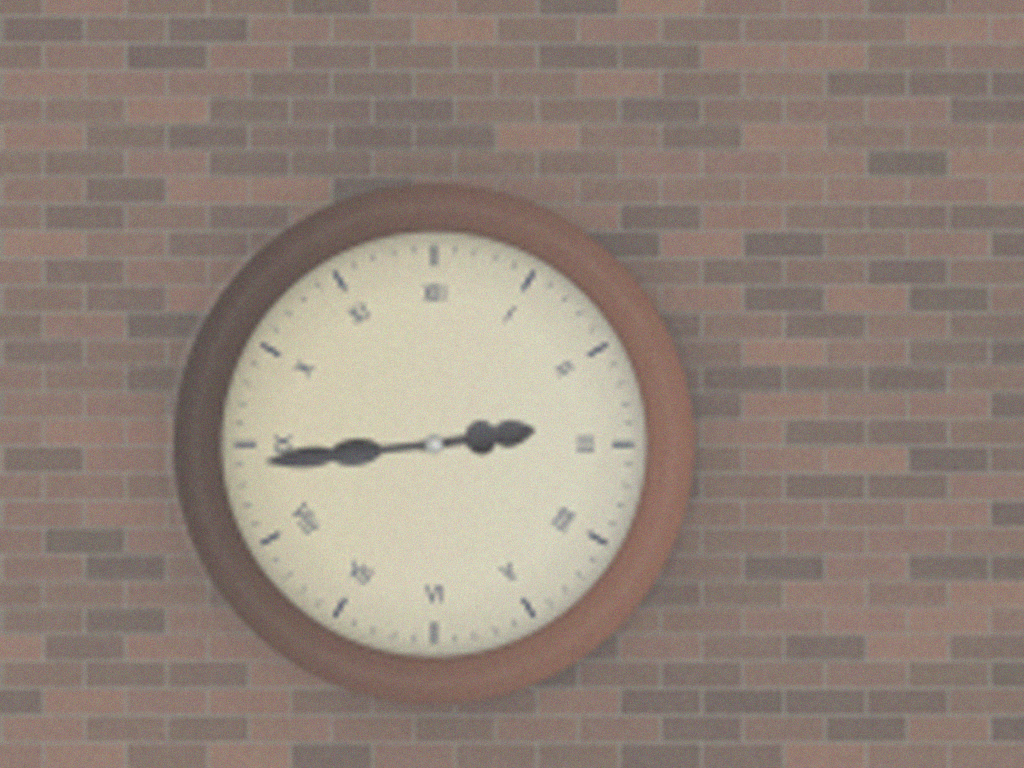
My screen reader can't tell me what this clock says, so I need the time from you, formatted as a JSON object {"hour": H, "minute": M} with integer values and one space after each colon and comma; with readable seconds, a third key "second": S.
{"hour": 2, "minute": 44}
